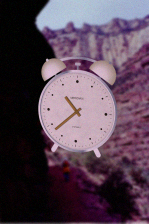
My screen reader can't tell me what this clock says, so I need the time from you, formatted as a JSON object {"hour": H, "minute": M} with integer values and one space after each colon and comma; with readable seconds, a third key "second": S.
{"hour": 10, "minute": 38}
